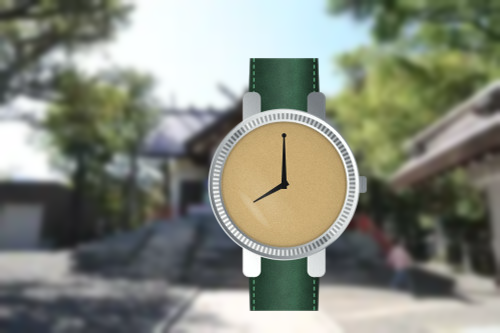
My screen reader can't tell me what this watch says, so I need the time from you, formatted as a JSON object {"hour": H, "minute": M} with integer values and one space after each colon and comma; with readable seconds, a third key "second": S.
{"hour": 8, "minute": 0}
